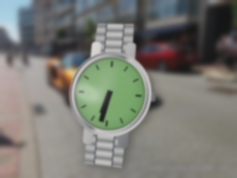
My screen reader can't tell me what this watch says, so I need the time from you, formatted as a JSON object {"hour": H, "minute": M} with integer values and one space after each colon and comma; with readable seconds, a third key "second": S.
{"hour": 6, "minute": 32}
